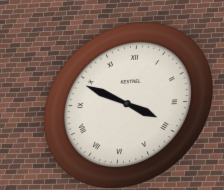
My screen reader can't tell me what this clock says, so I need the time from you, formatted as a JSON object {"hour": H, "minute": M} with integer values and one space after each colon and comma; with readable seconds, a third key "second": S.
{"hour": 3, "minute": 49}
